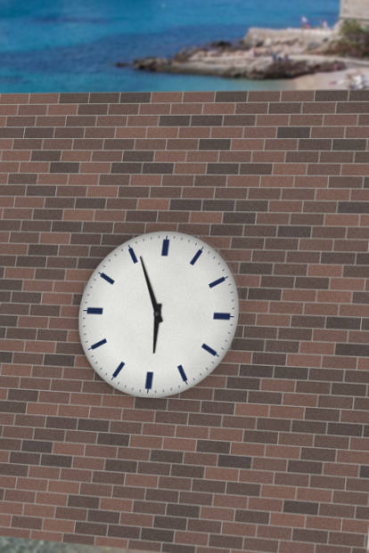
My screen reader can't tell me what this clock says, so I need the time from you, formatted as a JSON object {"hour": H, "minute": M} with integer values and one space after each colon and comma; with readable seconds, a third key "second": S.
{"hour": 5, "minute": 56}
